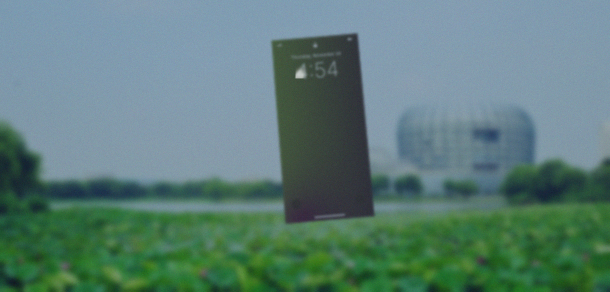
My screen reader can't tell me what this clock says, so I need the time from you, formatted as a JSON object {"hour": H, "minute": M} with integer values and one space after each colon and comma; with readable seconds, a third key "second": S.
{"hour": 4, "minute": 54}
